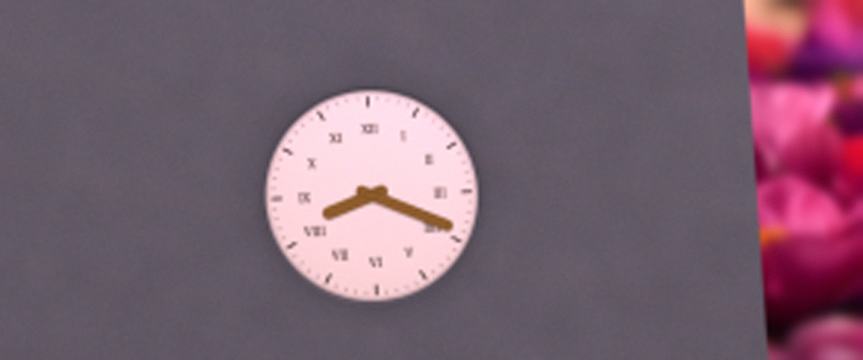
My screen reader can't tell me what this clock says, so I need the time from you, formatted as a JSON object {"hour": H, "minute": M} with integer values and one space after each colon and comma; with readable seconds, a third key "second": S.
{"hour": 8, "minute": 19}
